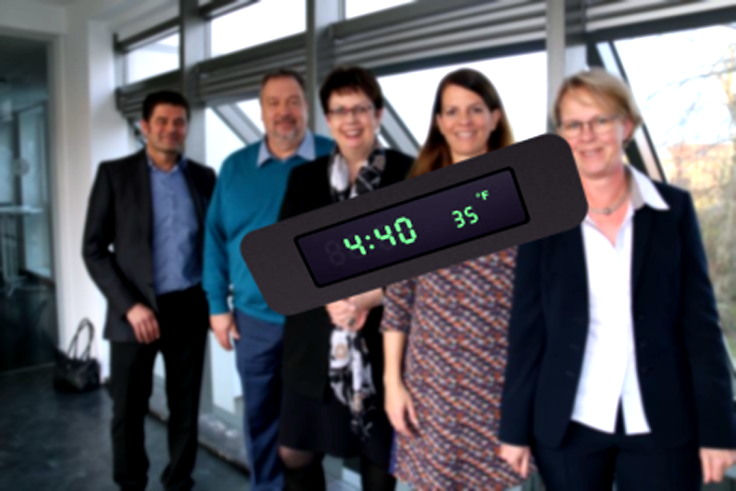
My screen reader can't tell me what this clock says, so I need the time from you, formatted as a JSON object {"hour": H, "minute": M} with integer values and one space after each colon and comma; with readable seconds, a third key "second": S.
{"hour": 4, "minute": 40}
